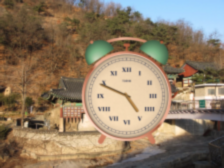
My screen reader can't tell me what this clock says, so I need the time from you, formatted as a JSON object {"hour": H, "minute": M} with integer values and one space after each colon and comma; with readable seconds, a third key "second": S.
{"hour": 4, "minute": 49}
